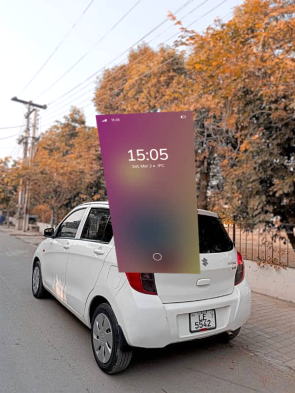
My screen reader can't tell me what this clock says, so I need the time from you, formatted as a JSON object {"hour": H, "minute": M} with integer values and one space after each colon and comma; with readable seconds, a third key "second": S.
{"hour": 15, "minute": 5}
